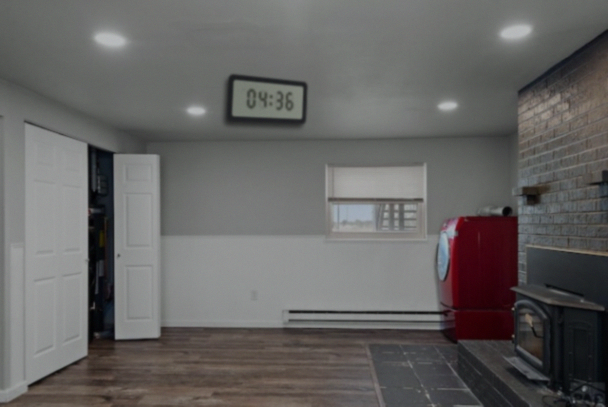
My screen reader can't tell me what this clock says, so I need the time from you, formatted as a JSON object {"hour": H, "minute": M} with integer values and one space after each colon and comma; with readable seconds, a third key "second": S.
{"hour": 4, "minute": 36}
